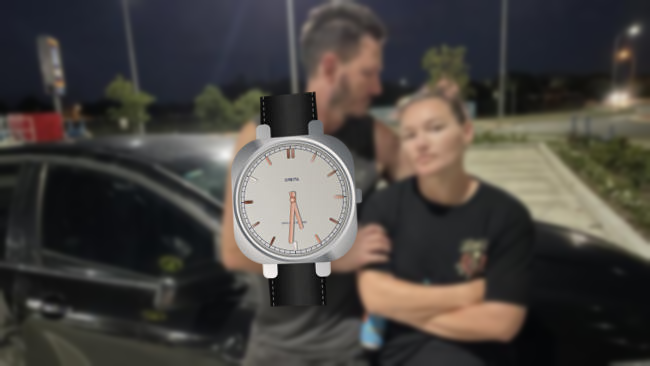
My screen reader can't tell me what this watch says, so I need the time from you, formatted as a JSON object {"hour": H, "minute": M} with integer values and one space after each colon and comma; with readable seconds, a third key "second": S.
{"hour": 5, "minute": 31}
